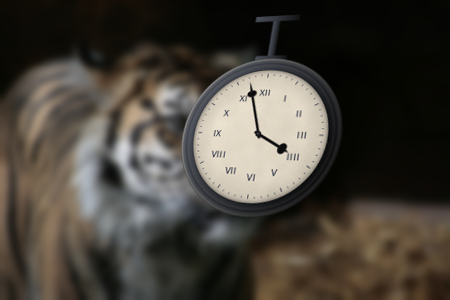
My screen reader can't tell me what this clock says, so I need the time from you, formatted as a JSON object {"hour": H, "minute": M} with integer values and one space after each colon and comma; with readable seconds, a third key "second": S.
{"hour": 3, "minute": 57}
